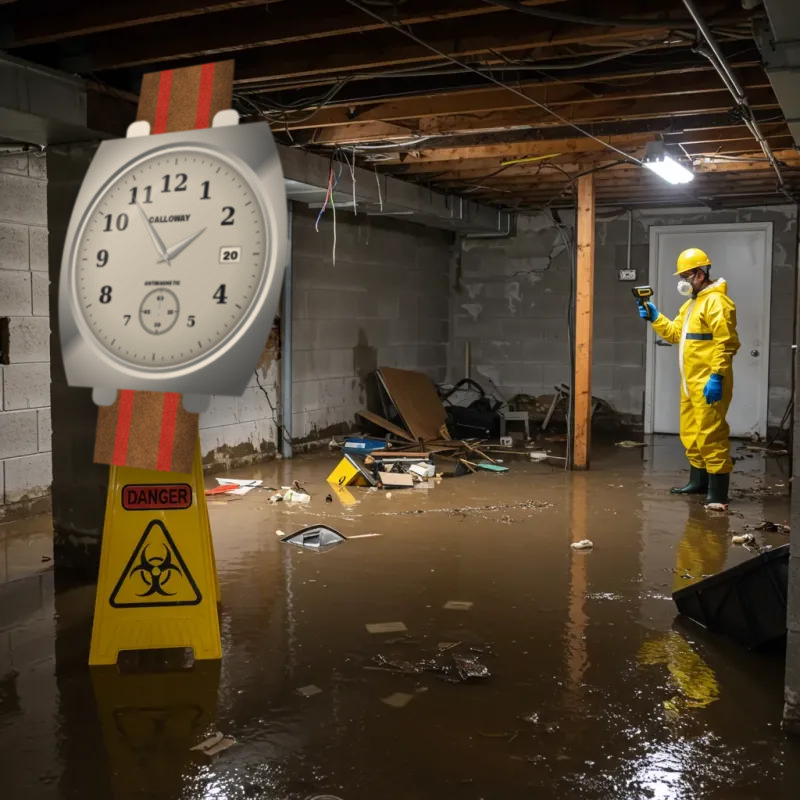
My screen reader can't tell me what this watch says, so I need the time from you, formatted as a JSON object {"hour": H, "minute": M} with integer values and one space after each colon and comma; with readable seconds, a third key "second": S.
{"hour": 1, "minute": 54}
